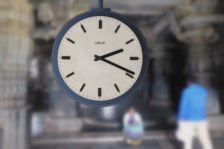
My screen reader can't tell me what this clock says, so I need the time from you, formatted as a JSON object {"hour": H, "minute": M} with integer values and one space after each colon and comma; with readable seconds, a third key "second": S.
{"hour": 2, "minute": 19}
